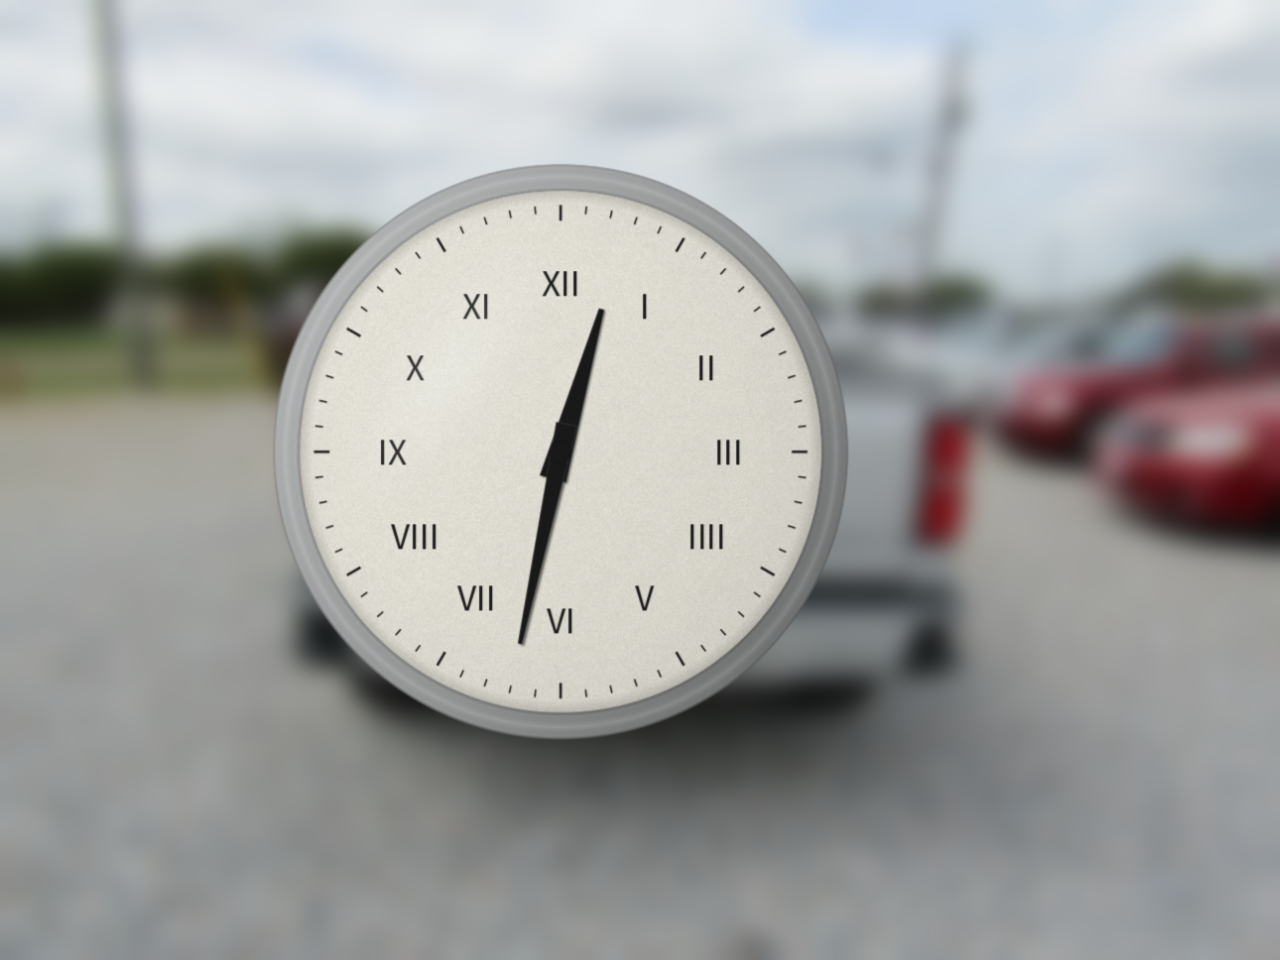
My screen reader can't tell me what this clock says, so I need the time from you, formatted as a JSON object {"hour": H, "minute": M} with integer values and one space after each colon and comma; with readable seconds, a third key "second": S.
{"hour": 12, "minute": 32}
